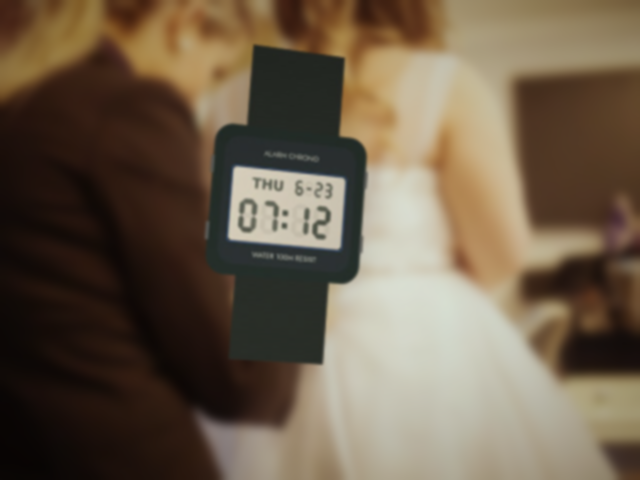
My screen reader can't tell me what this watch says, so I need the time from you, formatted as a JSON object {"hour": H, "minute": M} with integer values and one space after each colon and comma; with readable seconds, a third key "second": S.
{"hour": 7, "minute": 12}
